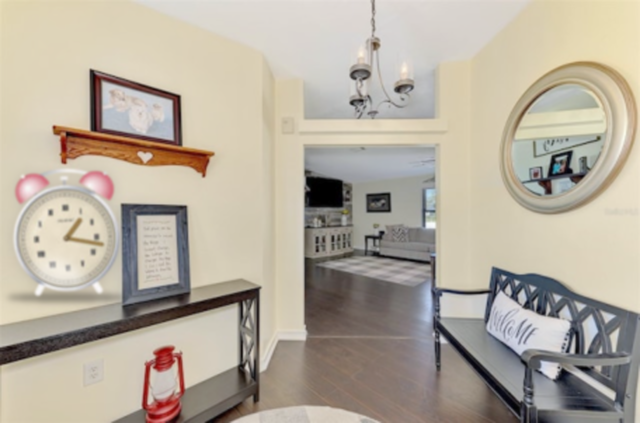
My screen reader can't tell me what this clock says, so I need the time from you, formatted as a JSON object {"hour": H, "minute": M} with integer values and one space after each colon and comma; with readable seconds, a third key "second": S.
{"hour": 1, "minute": 17}
